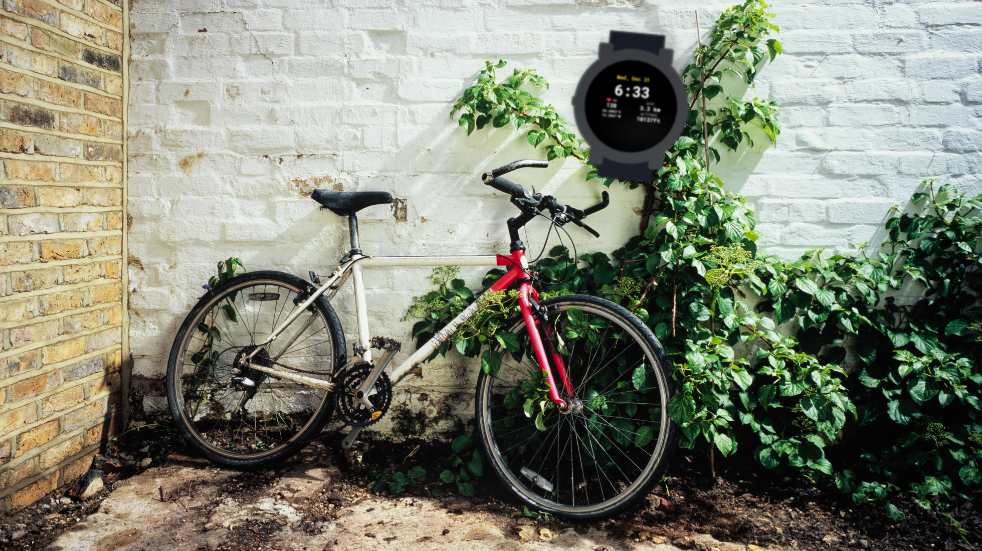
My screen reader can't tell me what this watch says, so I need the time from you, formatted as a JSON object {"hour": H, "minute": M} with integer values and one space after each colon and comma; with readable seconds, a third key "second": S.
{"hour": 6, "minute": 33}
